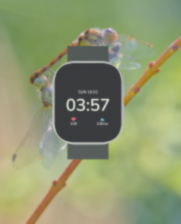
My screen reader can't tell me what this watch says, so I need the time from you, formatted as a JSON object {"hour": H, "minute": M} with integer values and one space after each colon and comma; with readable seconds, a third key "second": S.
{"hour": 3, "minute": 57}
